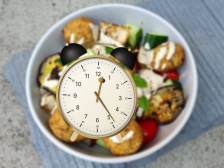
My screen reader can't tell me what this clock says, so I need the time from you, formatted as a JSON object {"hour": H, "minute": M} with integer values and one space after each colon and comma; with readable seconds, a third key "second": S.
{"hour": 12, "minute": 24}
